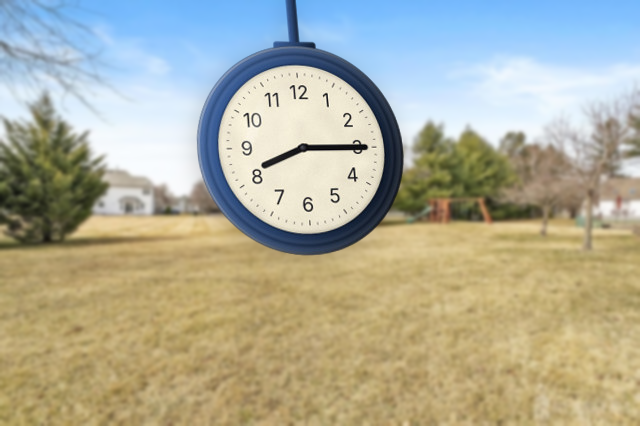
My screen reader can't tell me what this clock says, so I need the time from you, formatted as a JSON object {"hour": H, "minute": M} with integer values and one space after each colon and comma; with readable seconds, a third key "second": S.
{"hour": 8, "minute": 15}
